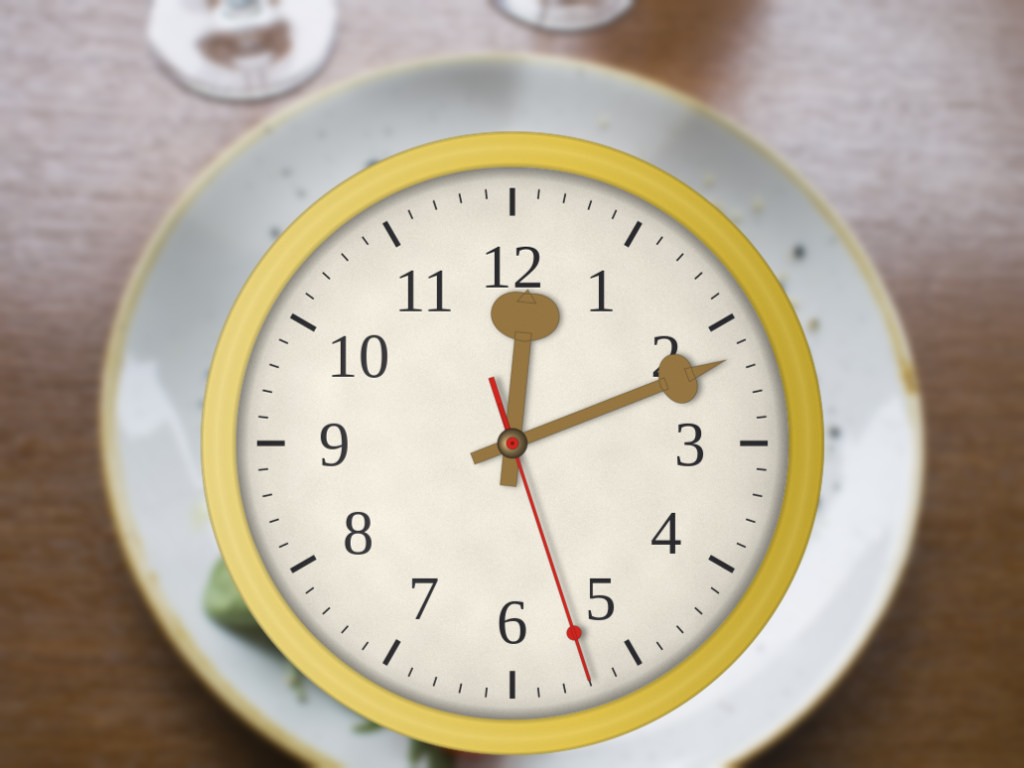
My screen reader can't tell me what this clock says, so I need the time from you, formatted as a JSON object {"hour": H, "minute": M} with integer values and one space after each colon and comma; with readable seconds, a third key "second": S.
{"hour": 12, "minute": 11, "second": 27}
